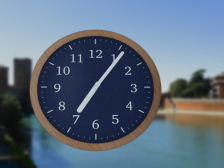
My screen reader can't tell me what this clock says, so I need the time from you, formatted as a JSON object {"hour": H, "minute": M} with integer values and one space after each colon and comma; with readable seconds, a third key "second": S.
{"hour": 7, "minute": 6}
